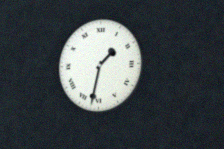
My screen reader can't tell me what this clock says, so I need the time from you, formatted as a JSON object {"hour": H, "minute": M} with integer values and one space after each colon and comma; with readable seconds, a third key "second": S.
{"hour": 1, "minute": 32}
